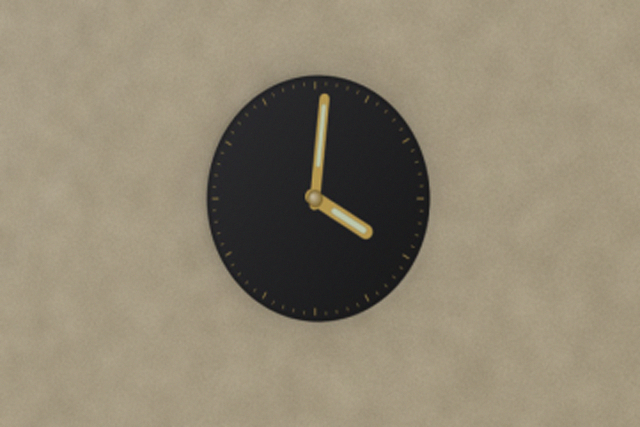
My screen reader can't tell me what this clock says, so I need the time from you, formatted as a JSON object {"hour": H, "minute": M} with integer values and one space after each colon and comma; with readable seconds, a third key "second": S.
{"hour": 4, "minute": 1}
